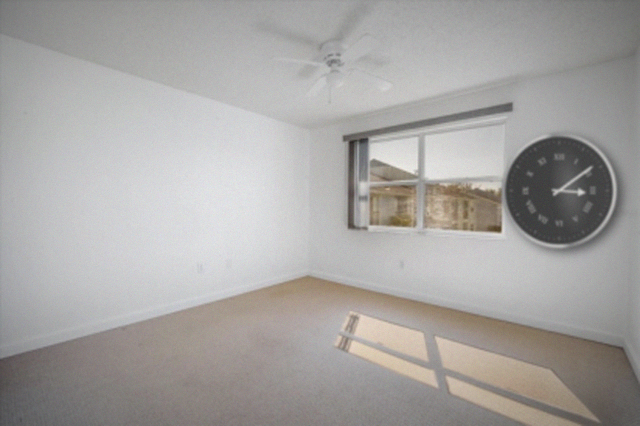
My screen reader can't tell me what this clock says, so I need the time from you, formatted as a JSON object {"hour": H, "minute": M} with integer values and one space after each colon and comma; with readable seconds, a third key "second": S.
{"hour": 3, "minute": 9}
